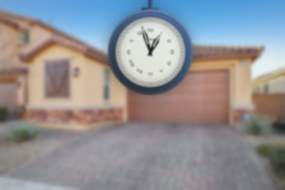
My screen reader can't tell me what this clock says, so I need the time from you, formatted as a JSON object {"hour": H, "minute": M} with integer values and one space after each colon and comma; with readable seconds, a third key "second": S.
{"hour": 12, "minute": 57}
